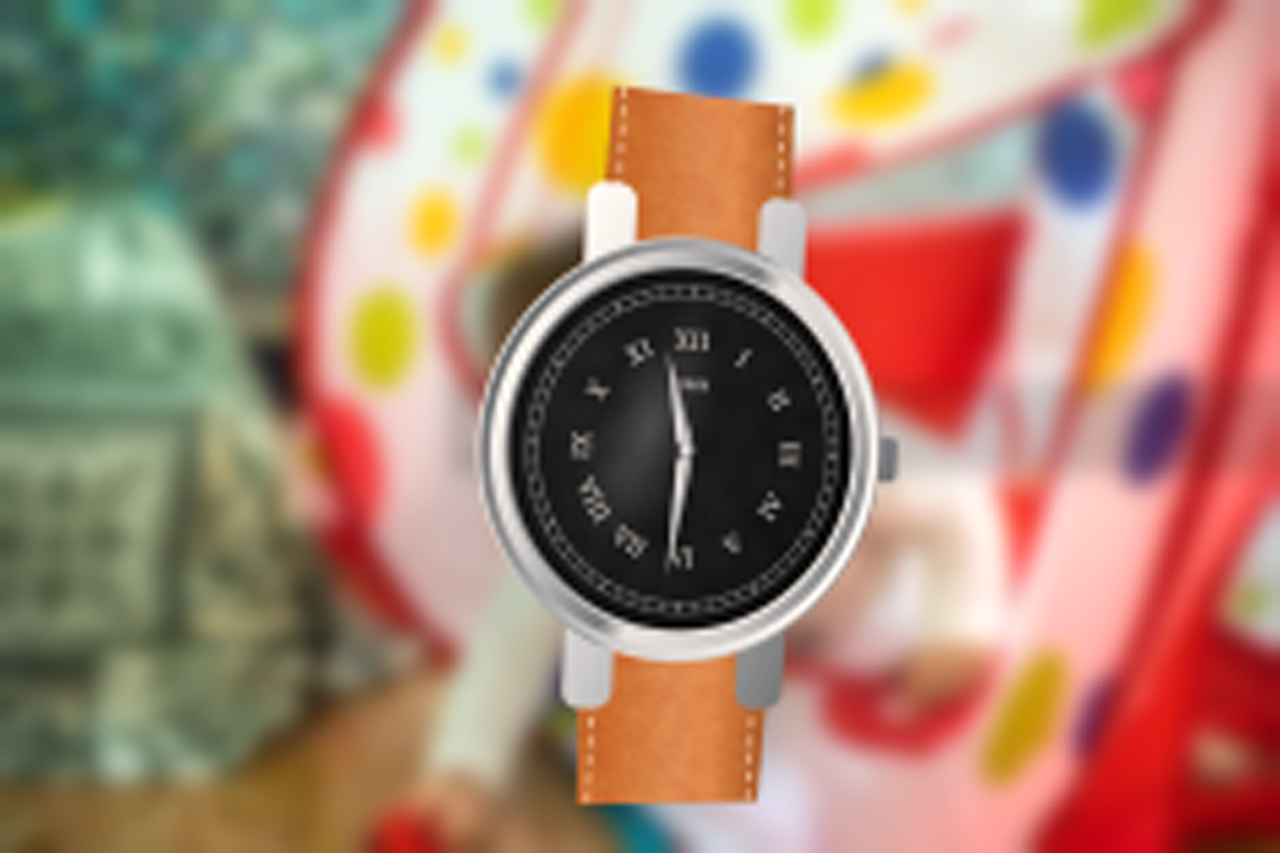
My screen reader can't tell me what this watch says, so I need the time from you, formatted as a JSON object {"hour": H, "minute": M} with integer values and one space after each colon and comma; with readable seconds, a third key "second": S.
{"hour": 11, "minute": 31}
